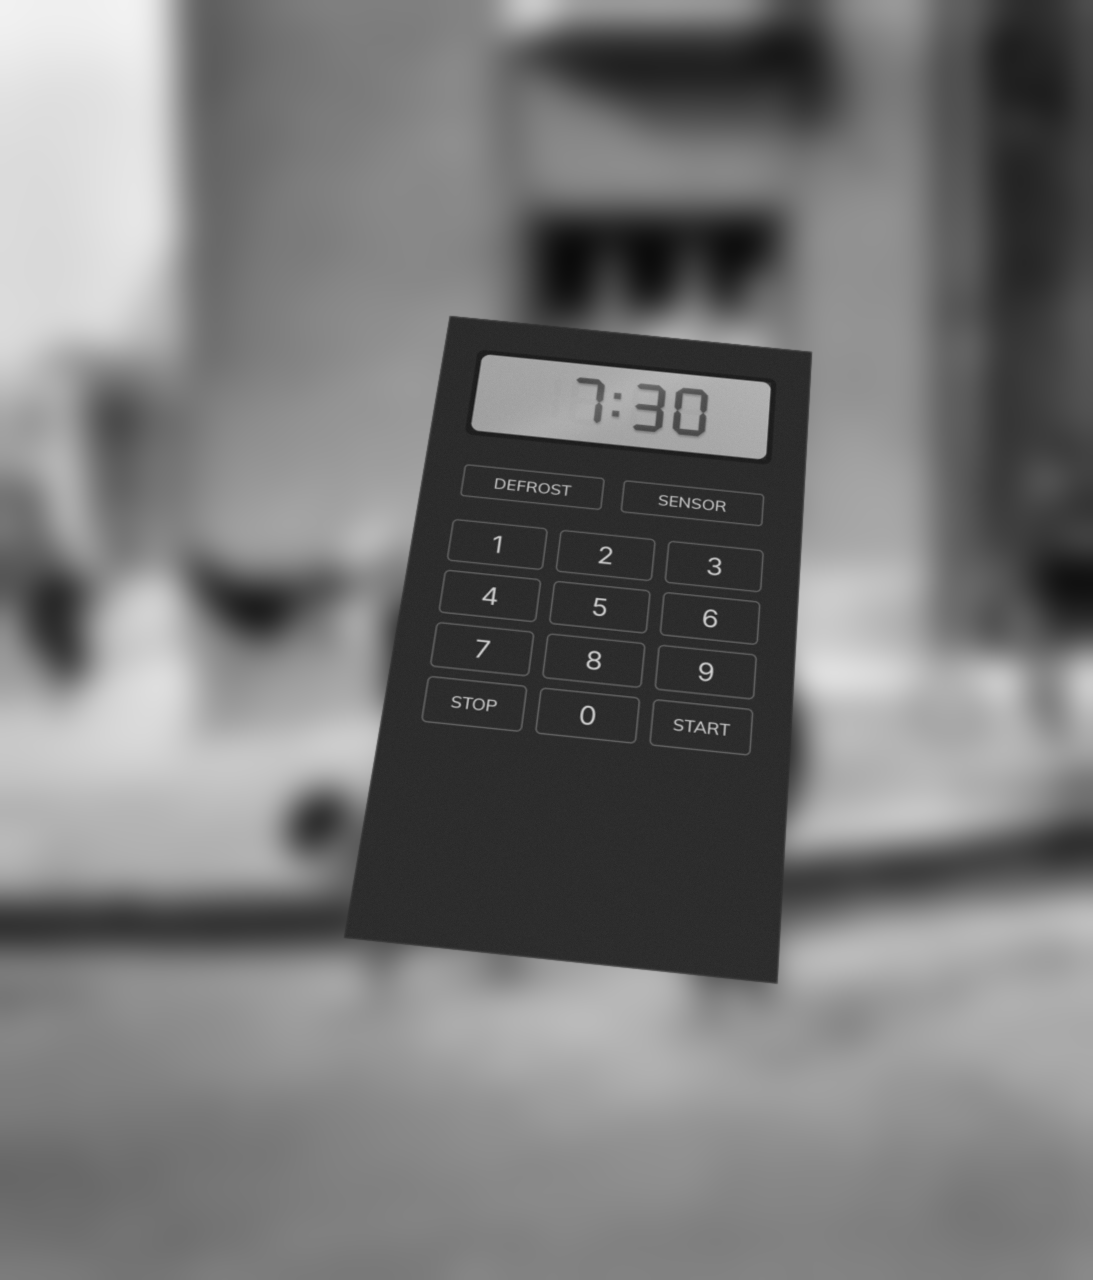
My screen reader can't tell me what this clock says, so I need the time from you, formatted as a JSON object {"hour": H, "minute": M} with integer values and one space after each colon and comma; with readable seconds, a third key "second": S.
{"hour": 7, "minute": 30}
